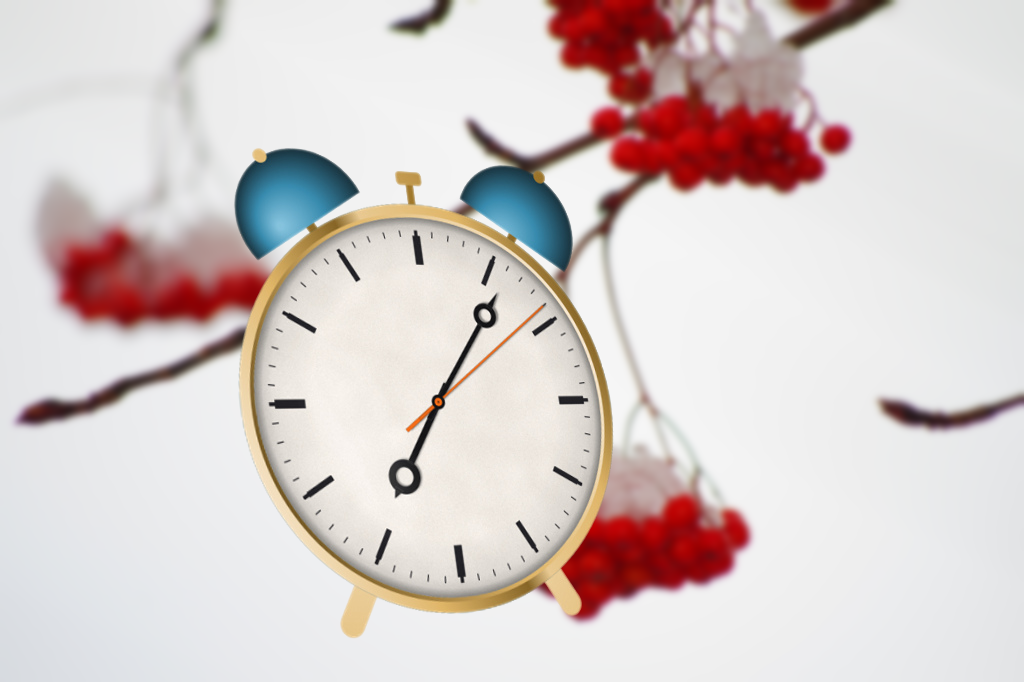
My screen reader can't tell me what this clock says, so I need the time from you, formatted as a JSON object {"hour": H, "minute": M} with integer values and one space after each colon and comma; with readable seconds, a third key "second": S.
{"hour": 7, "minute": 6, "second": 9}
